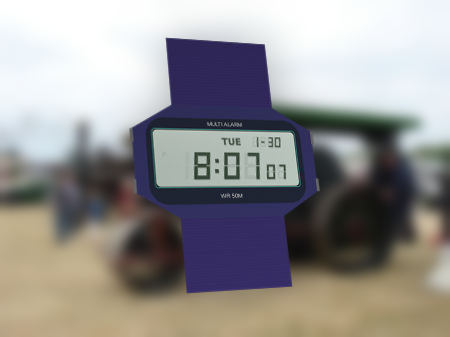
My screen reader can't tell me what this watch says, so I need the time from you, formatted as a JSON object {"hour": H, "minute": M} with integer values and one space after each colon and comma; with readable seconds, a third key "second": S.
{"hour": 8, "minute": 7, "second": 7}
